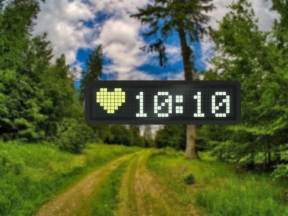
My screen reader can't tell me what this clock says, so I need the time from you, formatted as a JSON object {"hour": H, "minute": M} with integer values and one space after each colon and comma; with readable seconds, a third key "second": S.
{"hour": 10, "minute": 10}
